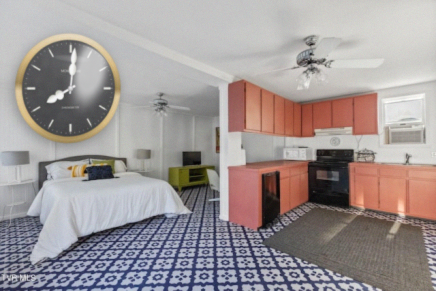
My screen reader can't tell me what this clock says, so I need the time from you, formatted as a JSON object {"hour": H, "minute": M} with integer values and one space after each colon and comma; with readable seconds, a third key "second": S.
{"hour": 8, "minute": 1}
